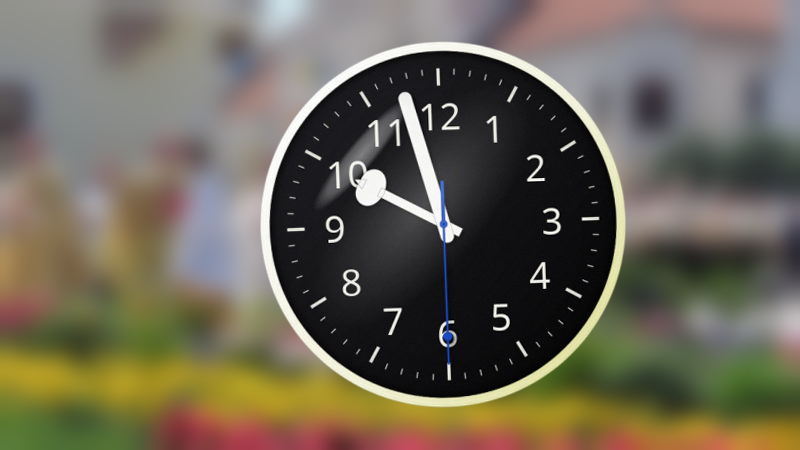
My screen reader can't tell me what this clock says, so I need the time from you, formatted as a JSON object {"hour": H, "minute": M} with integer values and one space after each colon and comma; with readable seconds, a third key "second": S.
{"hour": 9, "minute": 57, "second": 30}
